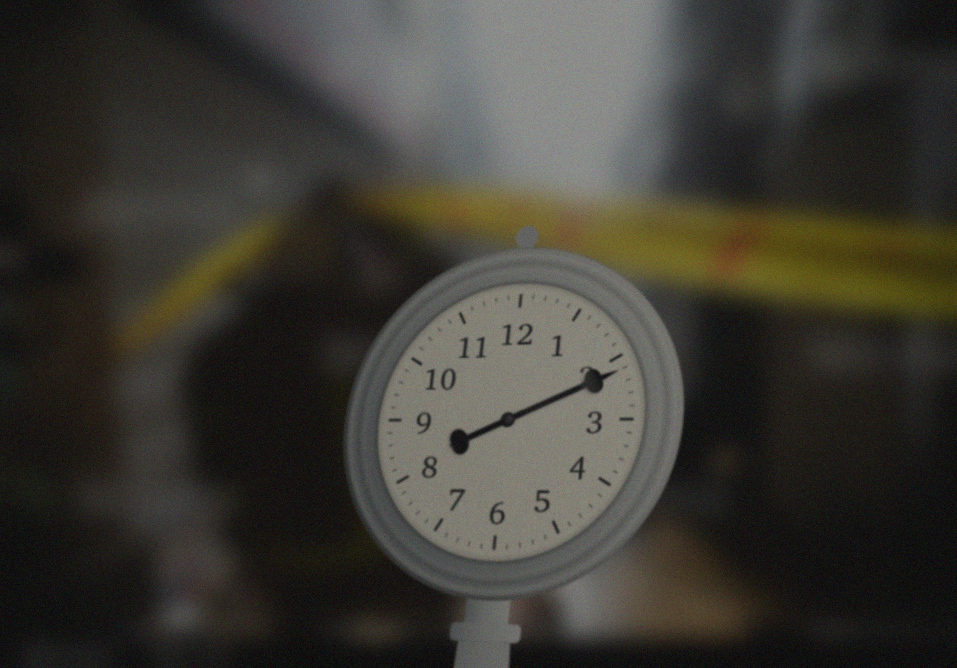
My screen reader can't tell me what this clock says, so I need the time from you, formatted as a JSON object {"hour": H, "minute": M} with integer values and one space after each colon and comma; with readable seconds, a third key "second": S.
{"hour": 8, "minute": 11}
